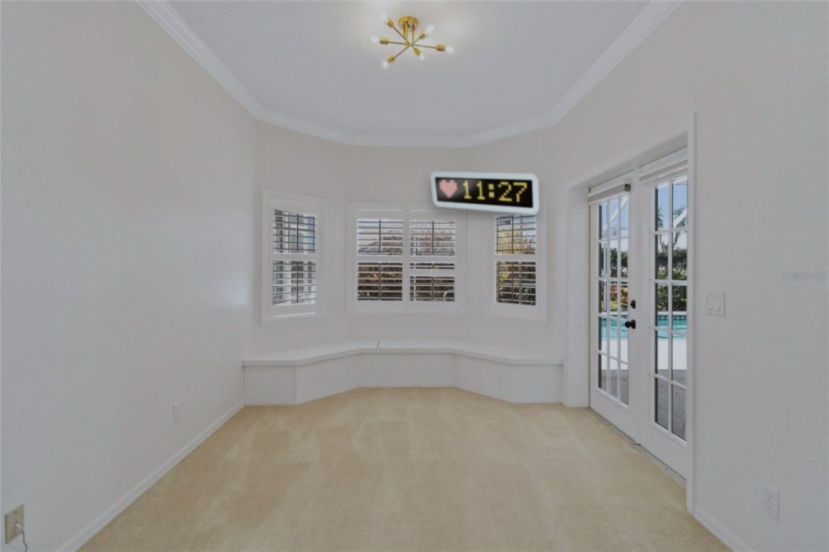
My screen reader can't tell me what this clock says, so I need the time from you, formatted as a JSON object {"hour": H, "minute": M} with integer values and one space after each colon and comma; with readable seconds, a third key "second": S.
{"hour": 11, "minute": 27}
